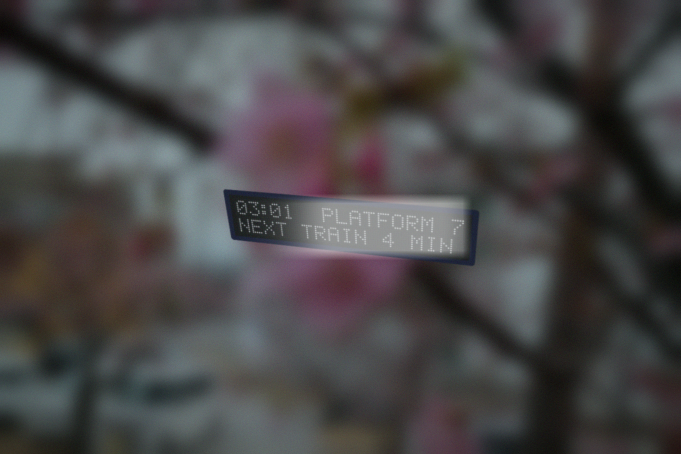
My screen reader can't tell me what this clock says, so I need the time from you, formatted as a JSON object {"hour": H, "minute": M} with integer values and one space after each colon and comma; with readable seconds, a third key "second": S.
{"hour": 3, "minute": 1}
